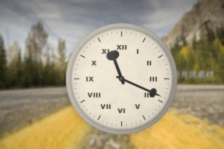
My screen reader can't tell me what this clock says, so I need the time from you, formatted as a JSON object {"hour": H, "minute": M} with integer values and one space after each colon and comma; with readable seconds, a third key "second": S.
{"hour": 11, "minute": 19}
